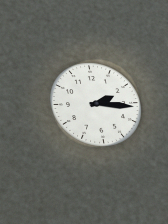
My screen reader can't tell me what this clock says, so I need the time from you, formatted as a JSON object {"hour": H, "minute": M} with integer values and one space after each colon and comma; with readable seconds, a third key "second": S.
{"hour": 2, "minute": 16}
